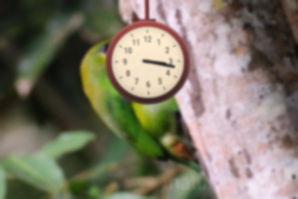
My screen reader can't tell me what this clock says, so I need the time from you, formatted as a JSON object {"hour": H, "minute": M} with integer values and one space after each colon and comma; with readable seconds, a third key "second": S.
{"hour": 3, "minute": 17}
